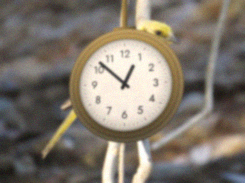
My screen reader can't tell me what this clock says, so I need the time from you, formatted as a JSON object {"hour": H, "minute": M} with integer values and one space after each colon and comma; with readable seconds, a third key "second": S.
{"hour": 12, "minute": 52}
